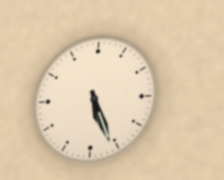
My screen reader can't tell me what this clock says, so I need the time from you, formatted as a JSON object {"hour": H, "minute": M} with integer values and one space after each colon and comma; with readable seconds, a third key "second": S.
{"hour": 5, "minute": 26}
